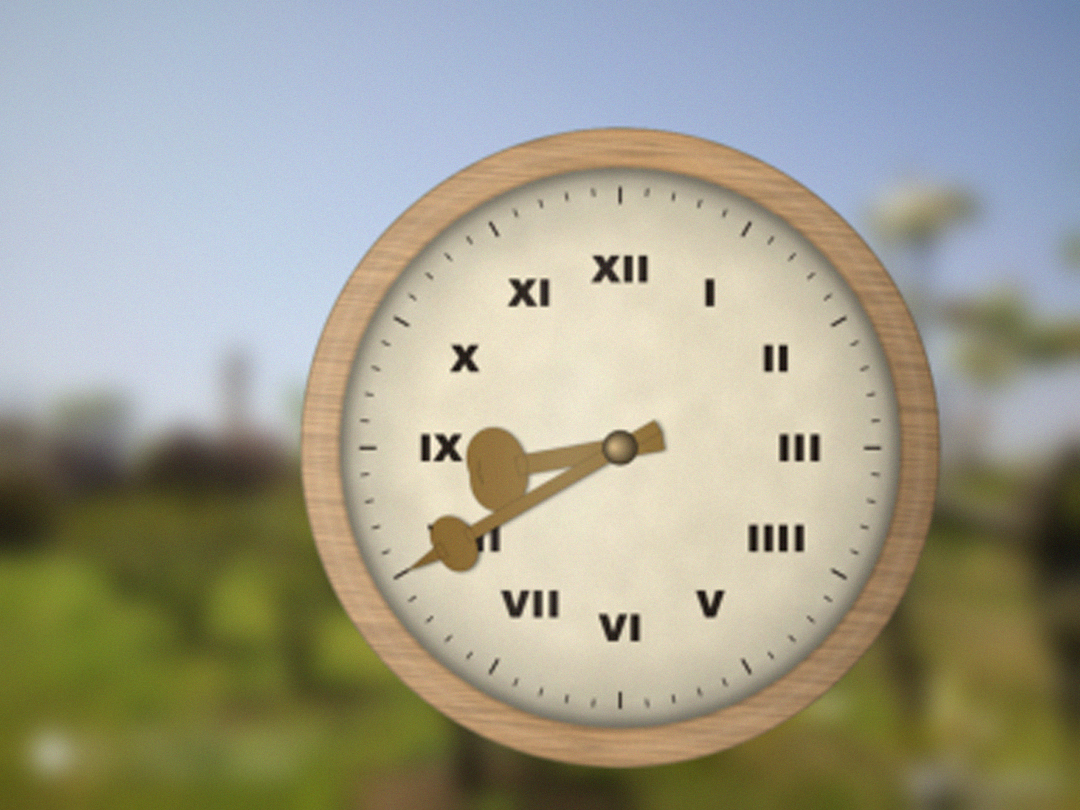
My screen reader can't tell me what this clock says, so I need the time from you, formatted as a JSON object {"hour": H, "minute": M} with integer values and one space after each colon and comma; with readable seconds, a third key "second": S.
{"hour": 8, "minute": 40}
